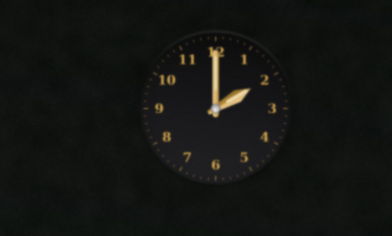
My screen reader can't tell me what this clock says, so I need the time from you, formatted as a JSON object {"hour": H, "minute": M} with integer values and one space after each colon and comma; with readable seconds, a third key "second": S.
{"hour": 2, "minute": 0}
